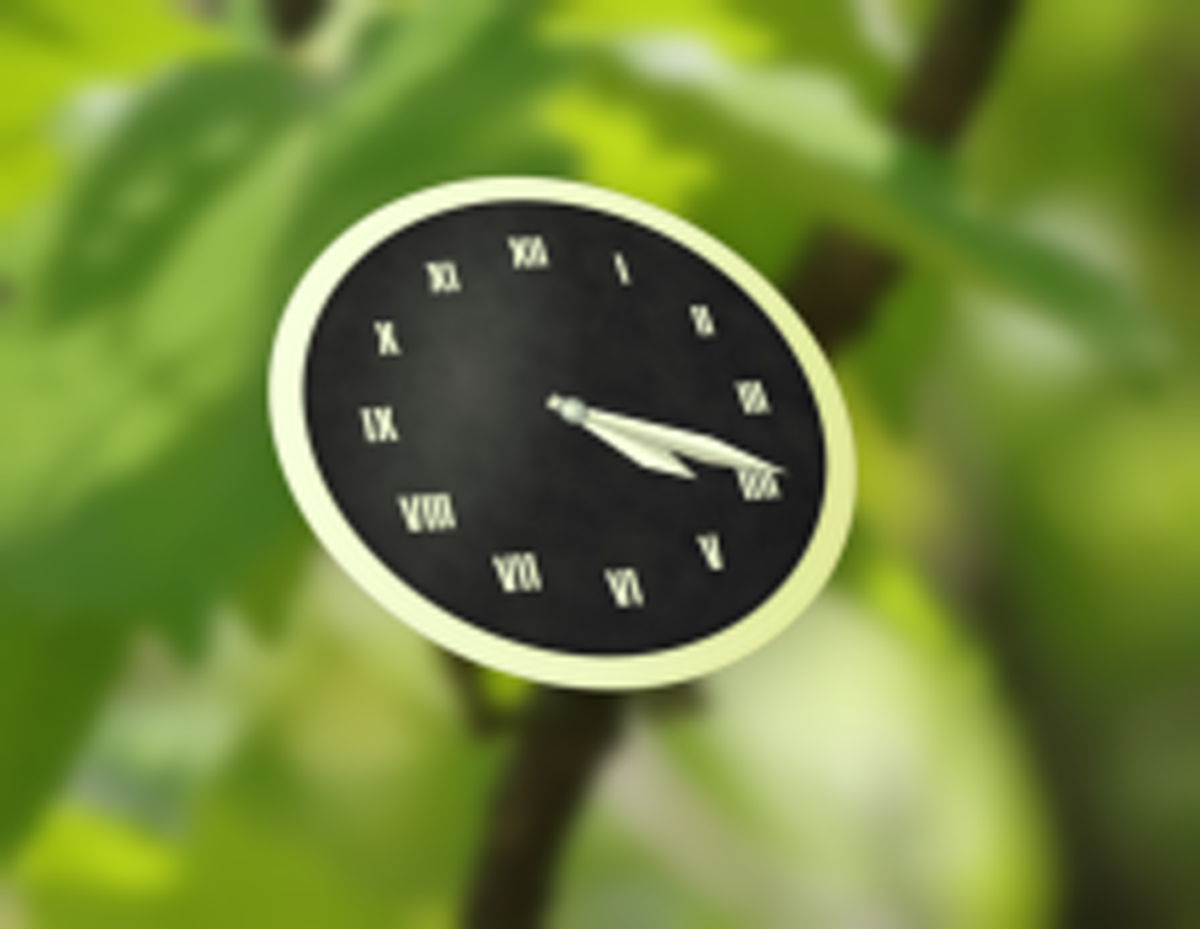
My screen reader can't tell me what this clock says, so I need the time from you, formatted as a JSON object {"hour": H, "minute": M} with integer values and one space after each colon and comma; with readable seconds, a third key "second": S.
{"hour": 4, "minute": 19}
